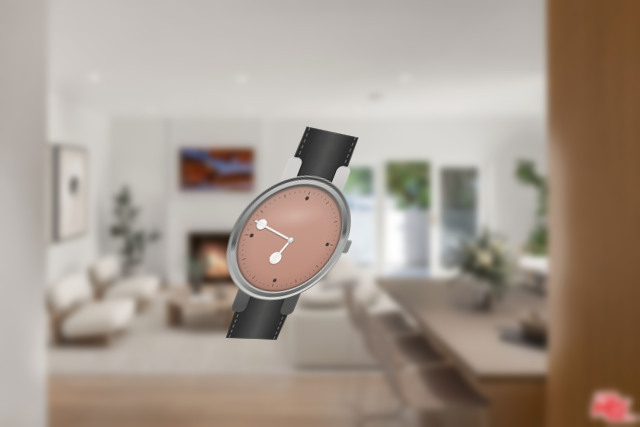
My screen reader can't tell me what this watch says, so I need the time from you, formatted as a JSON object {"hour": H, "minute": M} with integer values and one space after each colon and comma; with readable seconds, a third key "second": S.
{"hour": 6, "minute": 48}
